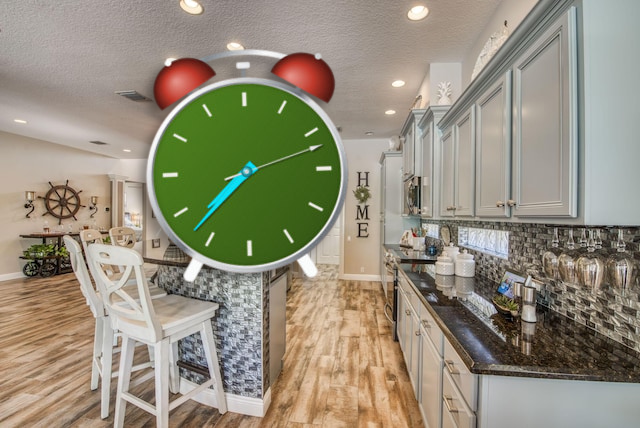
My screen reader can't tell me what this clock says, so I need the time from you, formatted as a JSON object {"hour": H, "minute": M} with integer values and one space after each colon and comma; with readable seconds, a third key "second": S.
{"hour": 7, "minute": 37, "second": 12}
